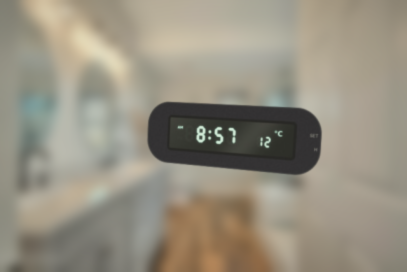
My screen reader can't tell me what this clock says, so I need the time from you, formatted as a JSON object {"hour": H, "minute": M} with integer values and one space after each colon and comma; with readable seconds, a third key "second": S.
{"hour": 8, "minute": 57}
